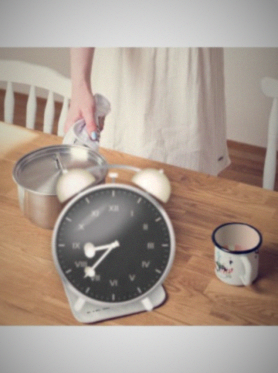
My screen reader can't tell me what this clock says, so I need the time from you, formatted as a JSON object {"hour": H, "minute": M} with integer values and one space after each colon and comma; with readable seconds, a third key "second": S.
{"hour": 8, "minute": 37}
